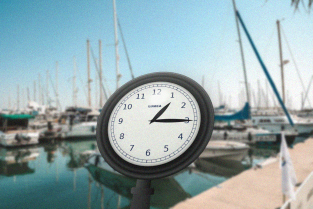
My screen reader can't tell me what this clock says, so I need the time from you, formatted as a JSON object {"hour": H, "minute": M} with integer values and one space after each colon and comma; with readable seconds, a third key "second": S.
{"hour": 1, "minute": 15}
